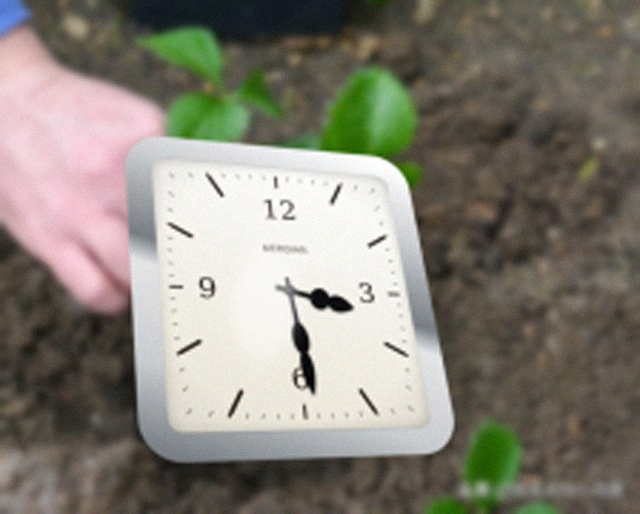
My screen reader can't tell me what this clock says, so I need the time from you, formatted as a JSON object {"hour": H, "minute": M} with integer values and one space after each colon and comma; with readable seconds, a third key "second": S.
{"hour": 3, "minute": 29}
